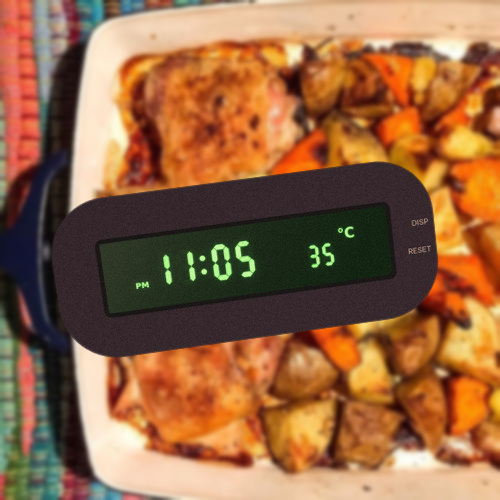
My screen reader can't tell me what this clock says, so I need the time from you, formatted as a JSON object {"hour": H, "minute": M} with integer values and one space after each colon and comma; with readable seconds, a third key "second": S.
{"hour": 11, "minute": 5}
